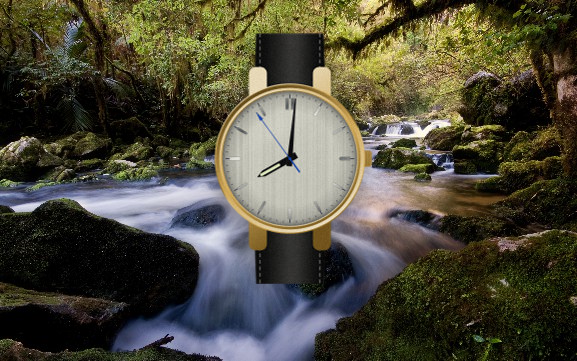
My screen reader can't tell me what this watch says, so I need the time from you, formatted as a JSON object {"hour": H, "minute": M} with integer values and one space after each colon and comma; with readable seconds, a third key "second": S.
{"hour": 8, "minute": 0, "second": 54}
